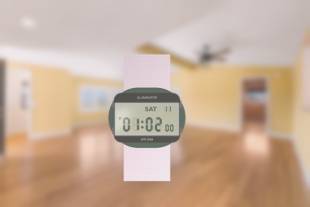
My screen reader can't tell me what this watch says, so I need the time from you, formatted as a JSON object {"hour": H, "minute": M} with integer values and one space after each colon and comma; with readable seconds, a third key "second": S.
{"hour": 1, "minute": 2, "second": 0}
